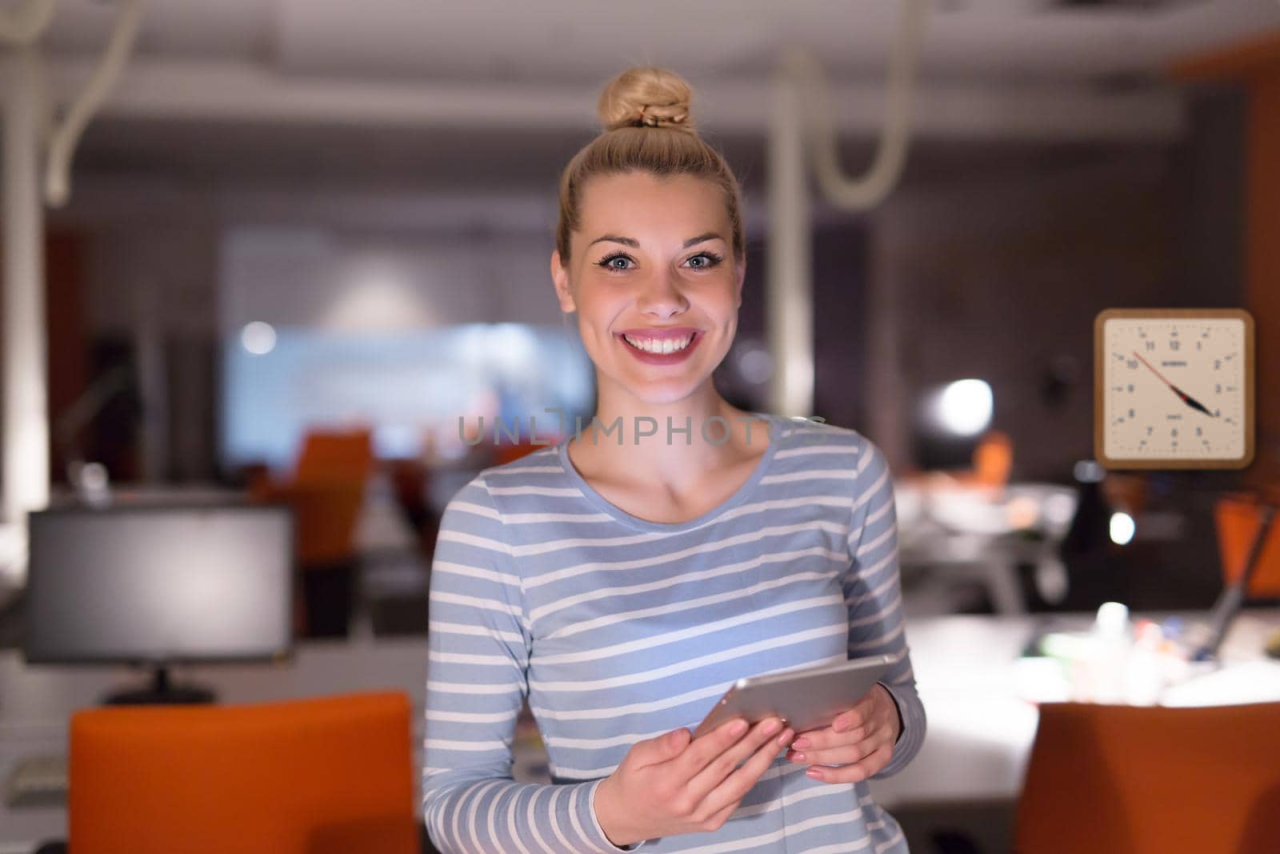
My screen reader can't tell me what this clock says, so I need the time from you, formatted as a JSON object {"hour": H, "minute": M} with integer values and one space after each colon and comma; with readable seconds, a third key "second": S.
{"hour": 4, "minute": 20, "second": 52}
